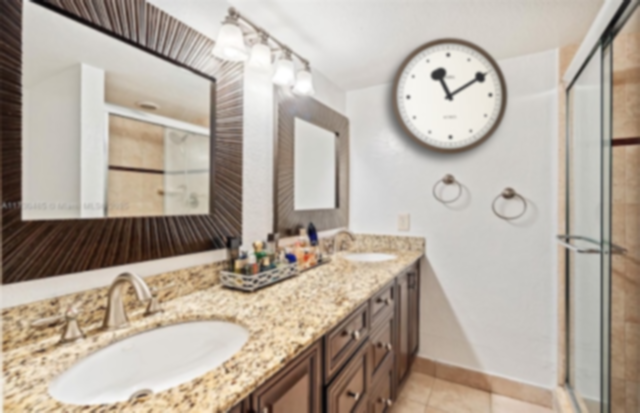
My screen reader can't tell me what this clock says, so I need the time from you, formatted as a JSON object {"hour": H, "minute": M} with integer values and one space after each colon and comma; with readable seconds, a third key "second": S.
{"hour": 11, "minute": 10}
